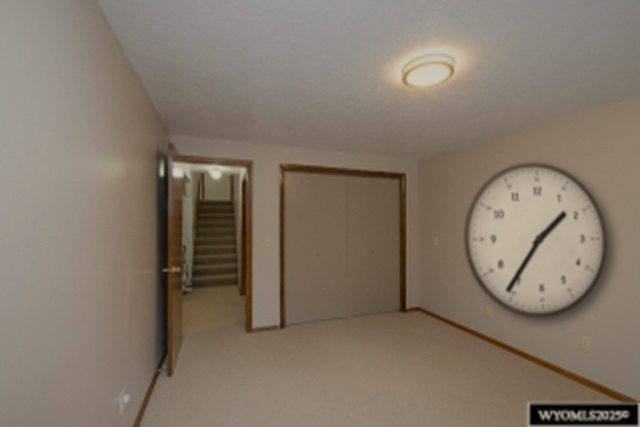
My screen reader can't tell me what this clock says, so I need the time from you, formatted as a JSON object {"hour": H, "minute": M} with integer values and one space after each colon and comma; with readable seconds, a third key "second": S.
{"hour": 1, "minute": 36}
